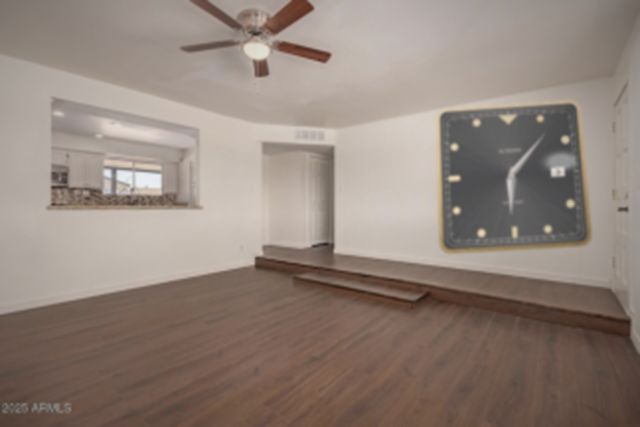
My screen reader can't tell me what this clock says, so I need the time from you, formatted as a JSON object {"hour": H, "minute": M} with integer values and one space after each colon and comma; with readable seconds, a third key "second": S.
{"hour": 6, "minute": 7}
